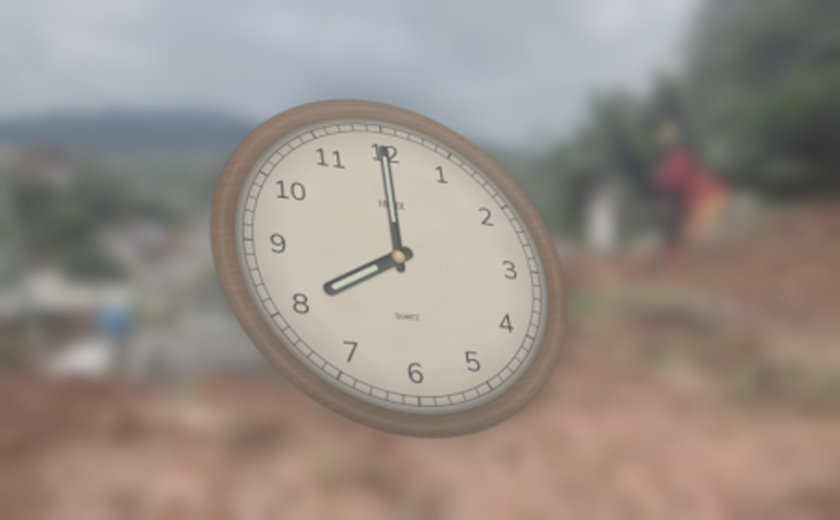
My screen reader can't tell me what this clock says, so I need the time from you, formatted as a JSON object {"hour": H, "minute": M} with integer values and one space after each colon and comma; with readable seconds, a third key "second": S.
{"hour": 8, "minute": 0}
